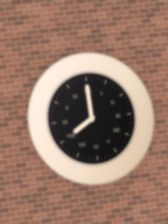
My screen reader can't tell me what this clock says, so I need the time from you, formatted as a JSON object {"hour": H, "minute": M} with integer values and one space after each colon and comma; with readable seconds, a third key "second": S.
{"hour": 8, "minute": 0}
